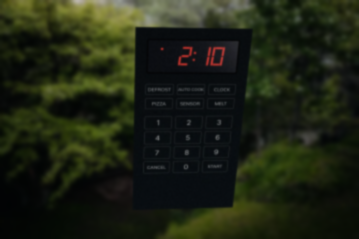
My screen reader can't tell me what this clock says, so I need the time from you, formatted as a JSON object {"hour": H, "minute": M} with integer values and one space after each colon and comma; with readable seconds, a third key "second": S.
{"hour": 2, "minute": 10}
